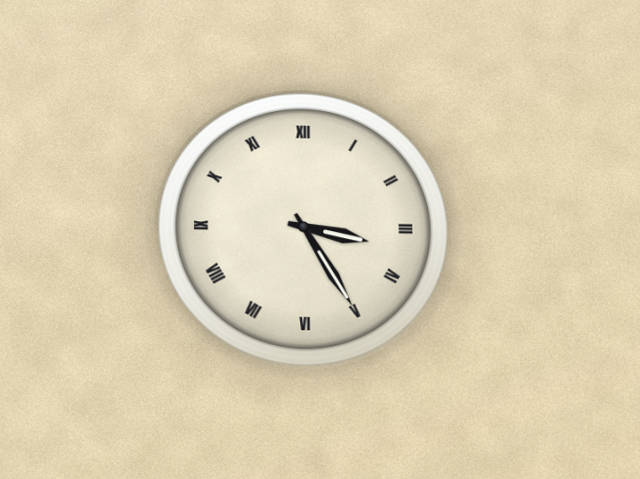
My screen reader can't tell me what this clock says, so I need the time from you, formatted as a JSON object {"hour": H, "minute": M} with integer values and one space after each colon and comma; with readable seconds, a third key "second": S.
{"hour": 3, "minute": 25}
